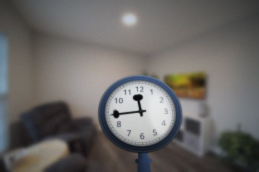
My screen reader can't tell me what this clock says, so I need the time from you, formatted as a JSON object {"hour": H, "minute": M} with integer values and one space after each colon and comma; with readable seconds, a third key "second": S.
{"hour": 11, "minute": 44}
